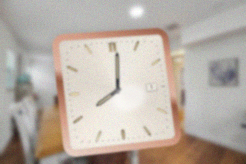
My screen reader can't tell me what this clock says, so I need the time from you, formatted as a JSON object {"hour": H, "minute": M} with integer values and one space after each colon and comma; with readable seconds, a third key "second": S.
{"hour": 8, "minute": 1}
